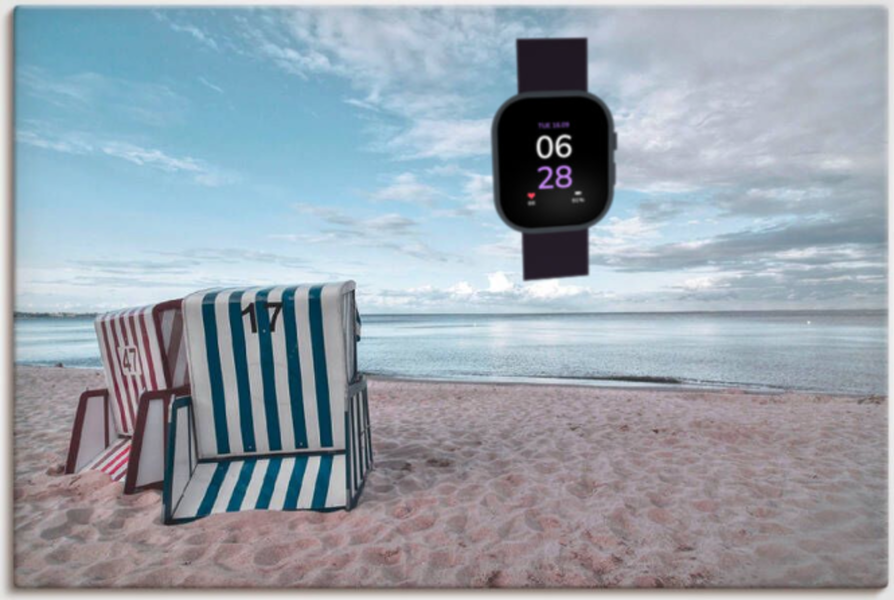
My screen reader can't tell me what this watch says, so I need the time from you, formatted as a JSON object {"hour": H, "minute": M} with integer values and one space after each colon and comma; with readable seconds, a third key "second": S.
{"hour": 6, "minute": 28}
